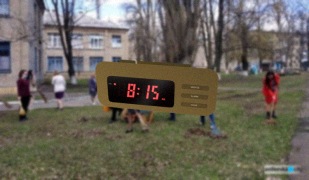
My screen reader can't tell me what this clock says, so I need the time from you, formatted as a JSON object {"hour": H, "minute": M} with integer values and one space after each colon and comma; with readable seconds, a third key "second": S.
{"hour": 8, "minute": 15}
